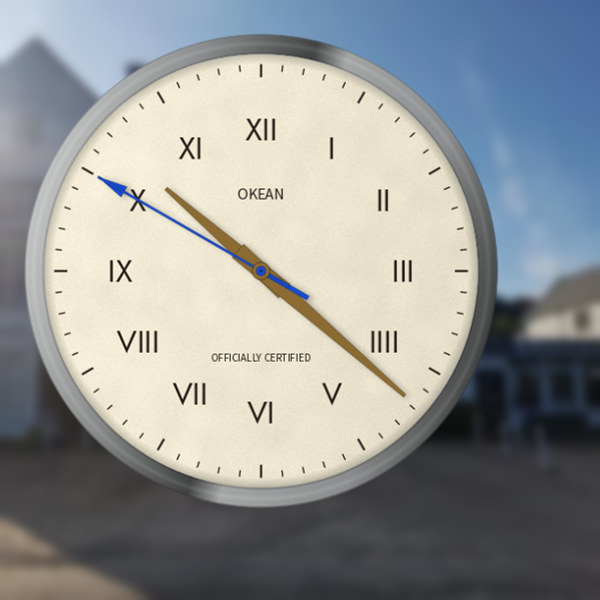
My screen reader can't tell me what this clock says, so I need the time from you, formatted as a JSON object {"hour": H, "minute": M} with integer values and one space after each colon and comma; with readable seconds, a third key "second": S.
{"hour": 10, "minute": 21, "second": 50}
